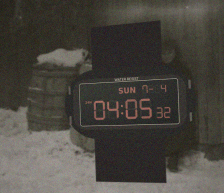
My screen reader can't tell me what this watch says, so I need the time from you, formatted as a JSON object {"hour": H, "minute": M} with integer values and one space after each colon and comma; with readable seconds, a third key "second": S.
{"hour": 4, "minute": 5, "second": 32}
